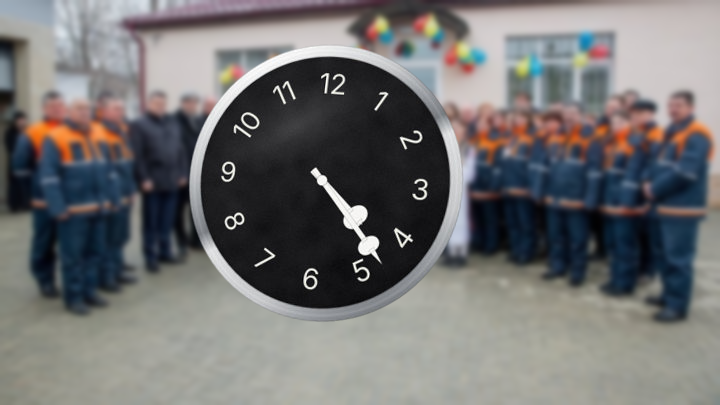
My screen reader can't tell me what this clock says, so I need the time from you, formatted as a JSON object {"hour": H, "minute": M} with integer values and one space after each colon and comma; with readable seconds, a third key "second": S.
{"hour": 4, "minute": 23}
